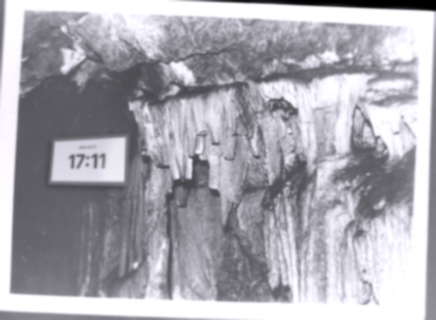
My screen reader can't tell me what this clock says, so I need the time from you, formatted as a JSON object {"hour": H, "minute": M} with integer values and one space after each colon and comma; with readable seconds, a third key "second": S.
{"hour": 17, "minute": 11}
